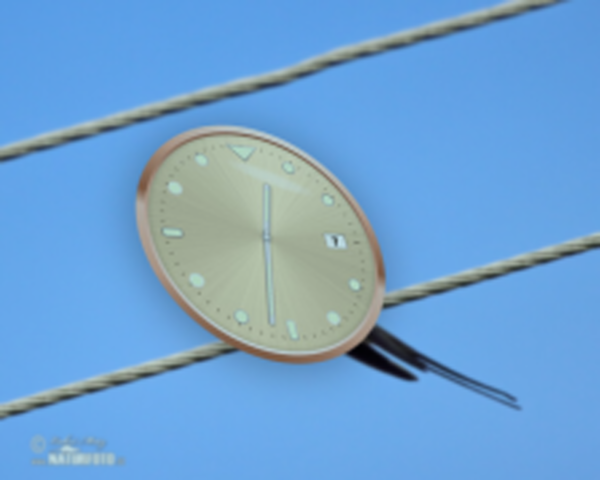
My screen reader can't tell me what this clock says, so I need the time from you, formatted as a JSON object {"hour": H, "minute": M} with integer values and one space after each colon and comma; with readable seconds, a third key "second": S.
{"hour": 12, "minute": 32}
